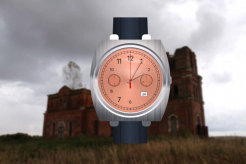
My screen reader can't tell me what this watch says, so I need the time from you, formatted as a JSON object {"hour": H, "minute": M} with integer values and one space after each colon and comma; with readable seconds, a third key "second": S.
{"hour": 2, "minute": 5}
